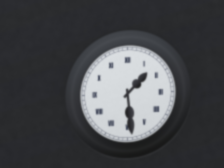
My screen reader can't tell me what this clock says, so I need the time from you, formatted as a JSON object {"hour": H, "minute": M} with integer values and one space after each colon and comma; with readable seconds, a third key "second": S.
{"hour": 1, "minute": 29}
